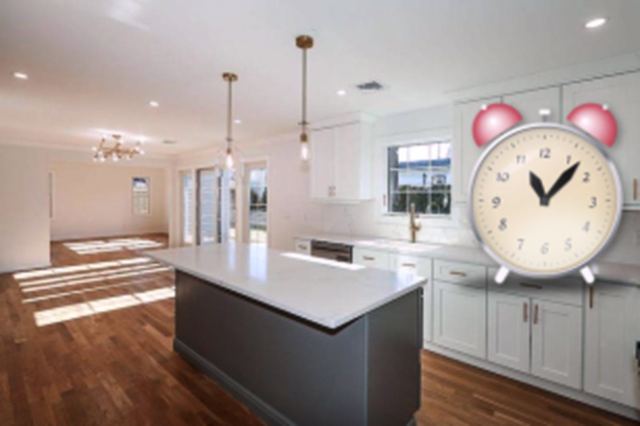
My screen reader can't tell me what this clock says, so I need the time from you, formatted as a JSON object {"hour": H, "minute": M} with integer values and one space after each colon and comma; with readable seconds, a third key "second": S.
{"hour": 11, "minute": 7}
